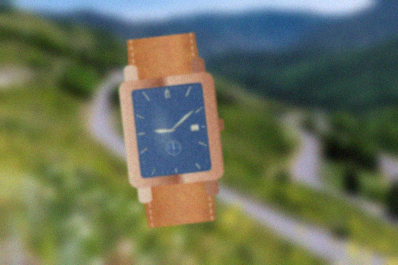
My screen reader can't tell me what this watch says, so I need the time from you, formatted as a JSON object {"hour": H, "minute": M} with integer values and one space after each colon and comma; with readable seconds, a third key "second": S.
{"hour": 9, "minute": 9}
